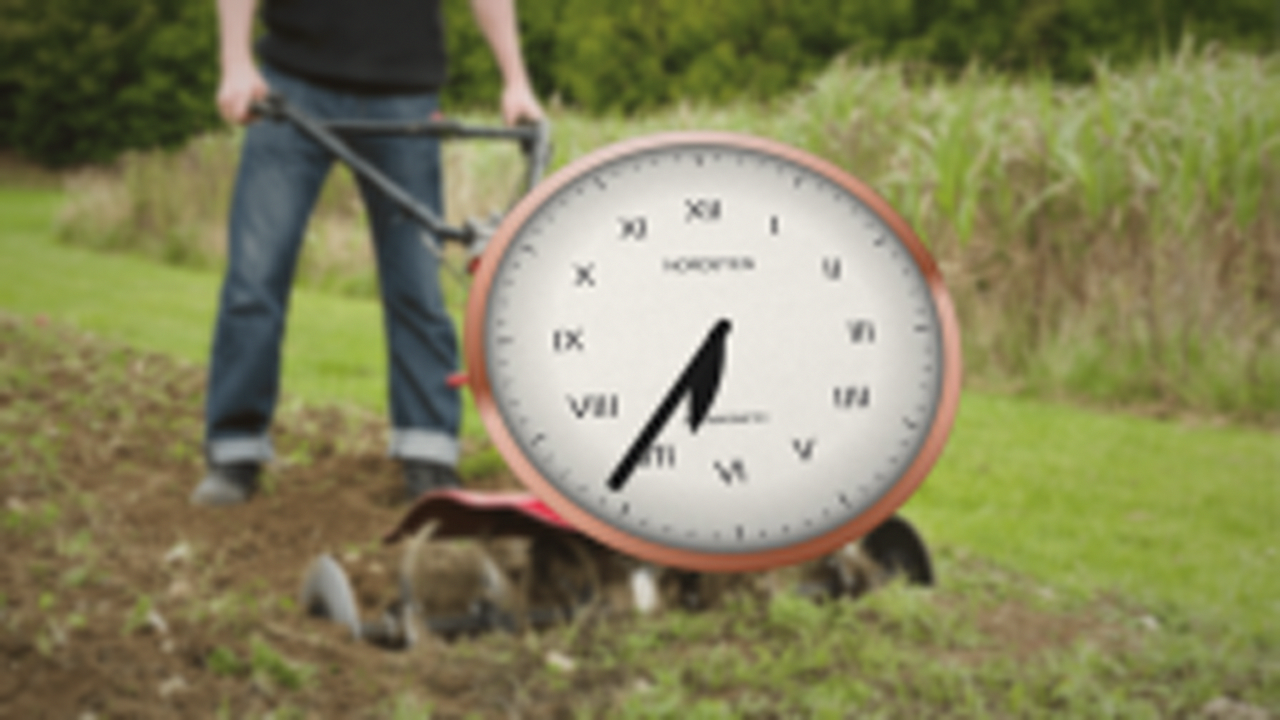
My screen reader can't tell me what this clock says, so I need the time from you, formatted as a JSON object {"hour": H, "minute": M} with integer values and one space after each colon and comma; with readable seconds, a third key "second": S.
{"hour": 6, "minute": 36}
